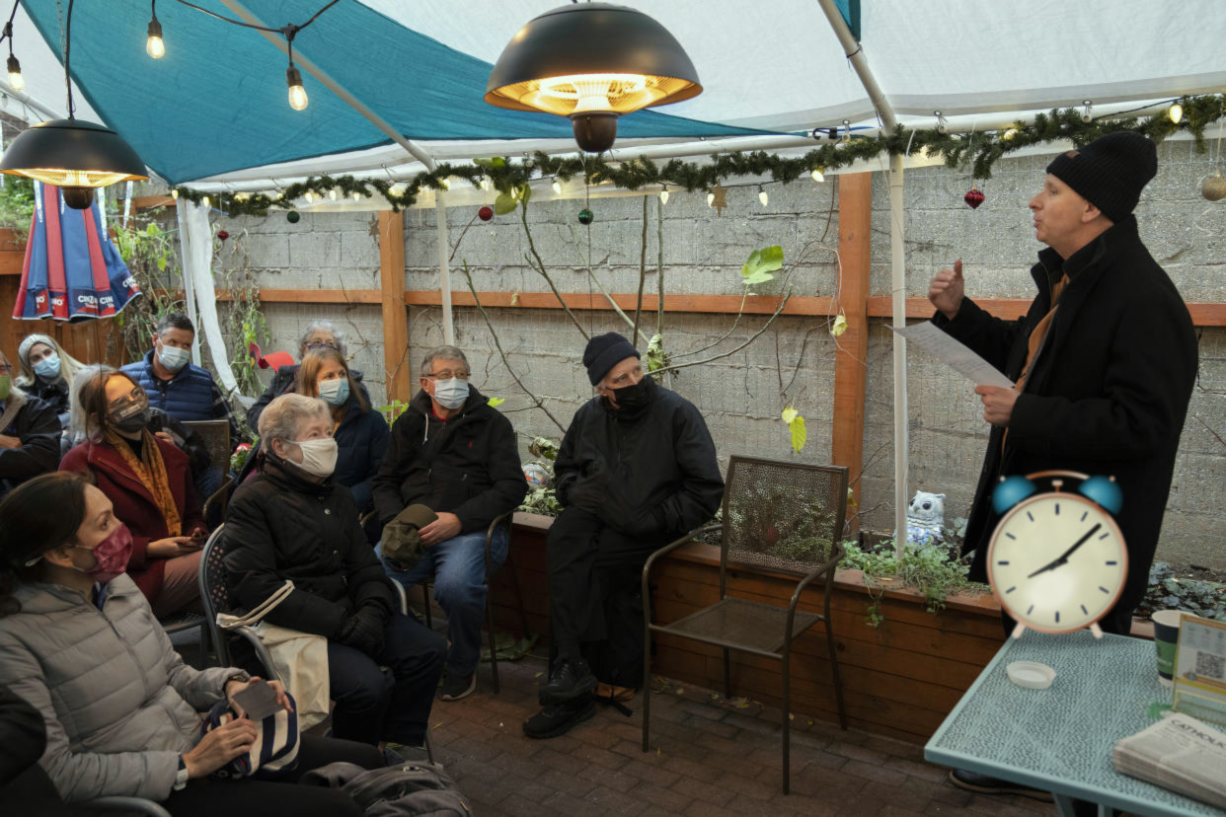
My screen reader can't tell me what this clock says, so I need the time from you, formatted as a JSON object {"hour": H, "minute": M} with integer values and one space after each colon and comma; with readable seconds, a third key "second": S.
{"hour": 8, "minute": 8}
